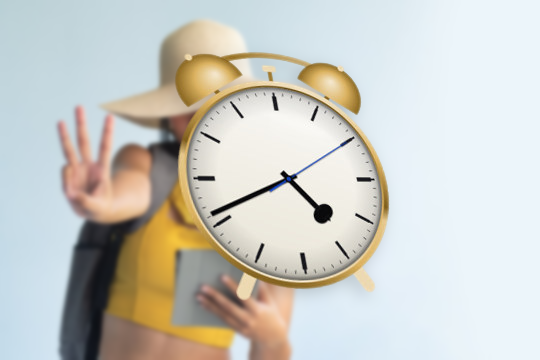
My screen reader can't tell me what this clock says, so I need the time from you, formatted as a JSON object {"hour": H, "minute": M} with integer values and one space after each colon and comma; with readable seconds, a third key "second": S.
{"hour": 4, "minute": 41, "second": 10}
